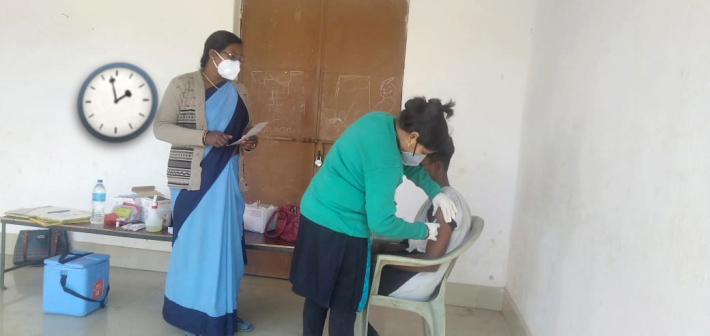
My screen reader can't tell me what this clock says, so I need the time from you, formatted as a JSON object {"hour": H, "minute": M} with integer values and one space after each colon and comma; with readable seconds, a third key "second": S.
{"hour": 1, "minute": 58}
